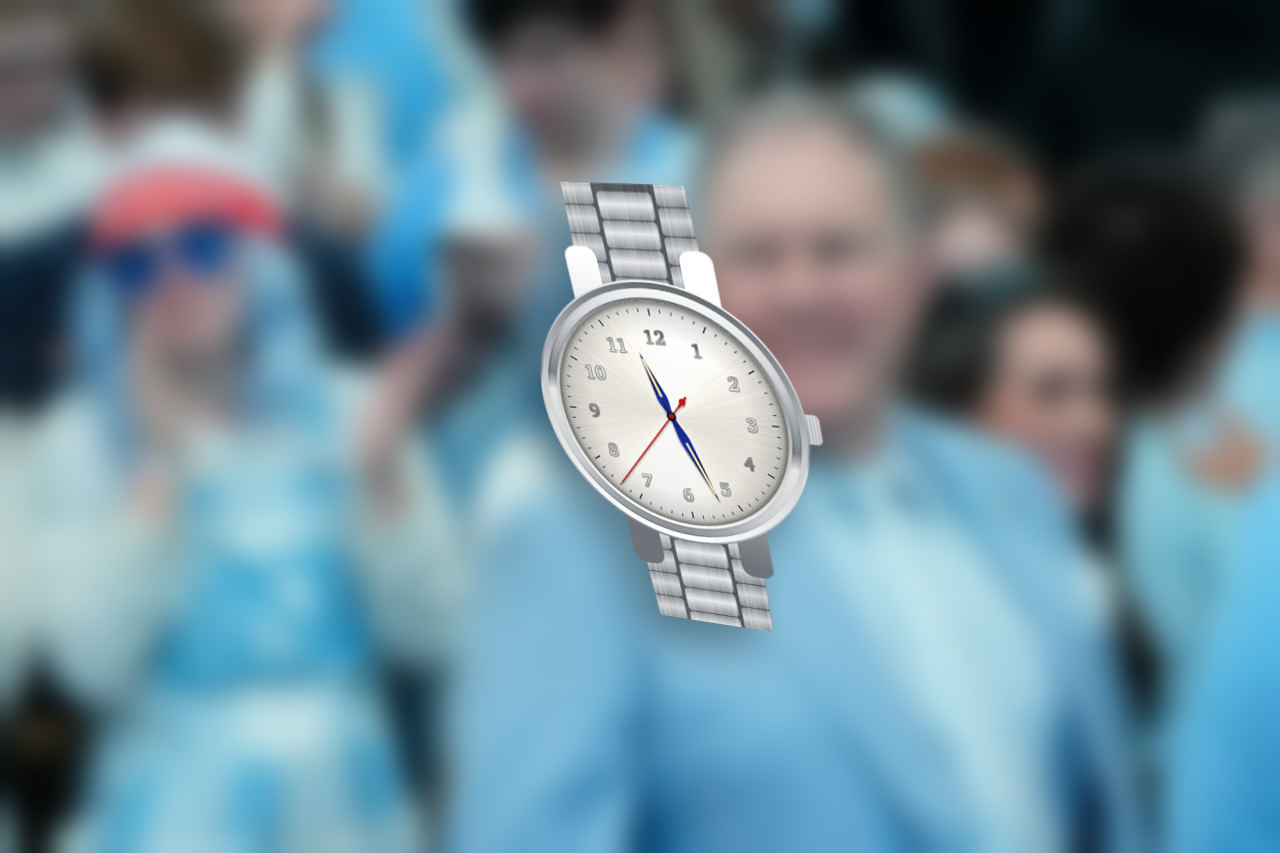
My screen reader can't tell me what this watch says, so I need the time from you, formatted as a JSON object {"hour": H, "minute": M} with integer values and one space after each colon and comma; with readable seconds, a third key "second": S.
{"hour": 11, "minute": 26, "second": 37}
